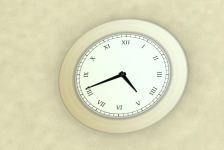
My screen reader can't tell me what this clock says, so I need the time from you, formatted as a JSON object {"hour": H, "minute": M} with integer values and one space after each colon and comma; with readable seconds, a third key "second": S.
{"hour": 4, "minute": 41}
